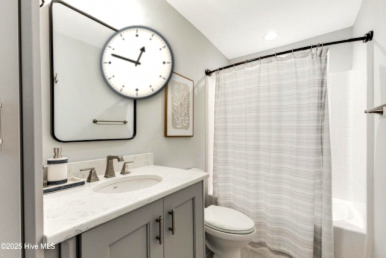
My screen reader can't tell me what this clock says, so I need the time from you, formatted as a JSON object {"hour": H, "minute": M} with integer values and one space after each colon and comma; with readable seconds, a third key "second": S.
{"hour": 12, "minute": 48}
